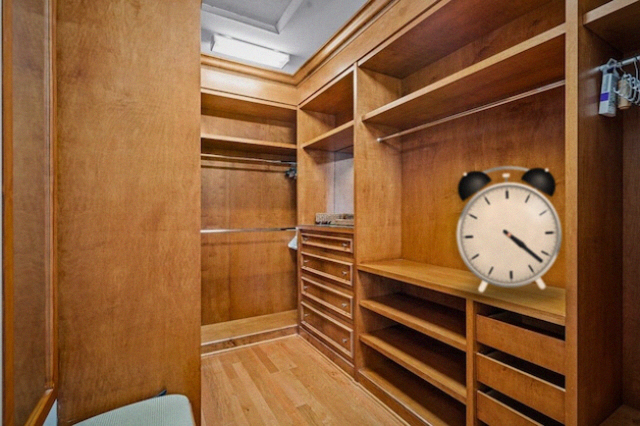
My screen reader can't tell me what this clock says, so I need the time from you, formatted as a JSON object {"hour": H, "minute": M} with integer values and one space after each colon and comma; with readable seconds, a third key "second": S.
{"hour": 4, "minute": 22}
